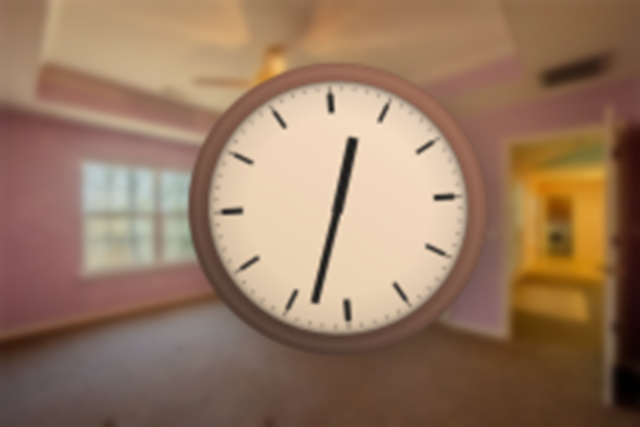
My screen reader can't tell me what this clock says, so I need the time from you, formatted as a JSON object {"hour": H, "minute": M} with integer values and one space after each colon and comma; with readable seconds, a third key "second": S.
{"hour": 12, "minute": 33}
